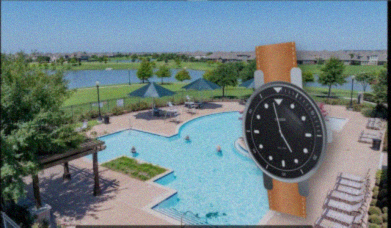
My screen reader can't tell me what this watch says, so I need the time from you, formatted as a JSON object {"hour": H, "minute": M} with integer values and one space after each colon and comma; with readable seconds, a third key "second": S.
{"hour": 4, "minute": 58}
